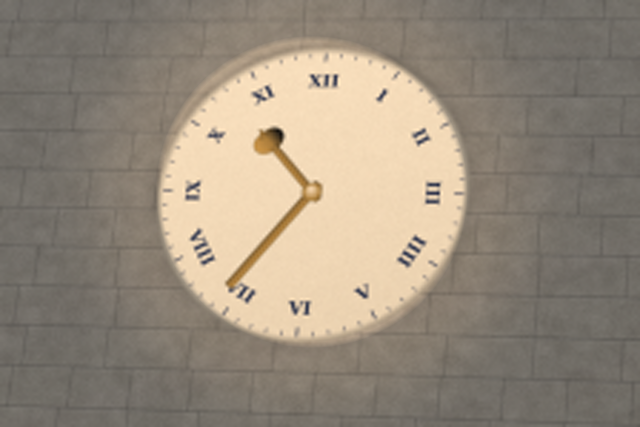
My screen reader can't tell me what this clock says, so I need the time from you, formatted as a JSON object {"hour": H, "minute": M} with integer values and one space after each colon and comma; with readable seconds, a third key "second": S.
{"hour": 10, "minute": 36}
